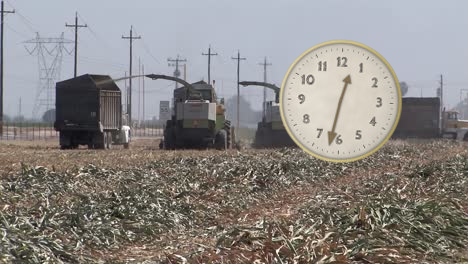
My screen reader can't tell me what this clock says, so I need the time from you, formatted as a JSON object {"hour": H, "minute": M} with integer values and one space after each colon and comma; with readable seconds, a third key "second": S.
{"hour": 12, "minute": 32}
